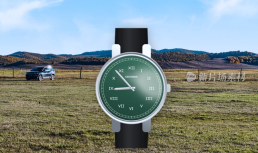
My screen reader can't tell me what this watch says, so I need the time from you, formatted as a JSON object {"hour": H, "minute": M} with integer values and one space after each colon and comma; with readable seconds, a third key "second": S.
{"hour": 8, "minute": 53}
